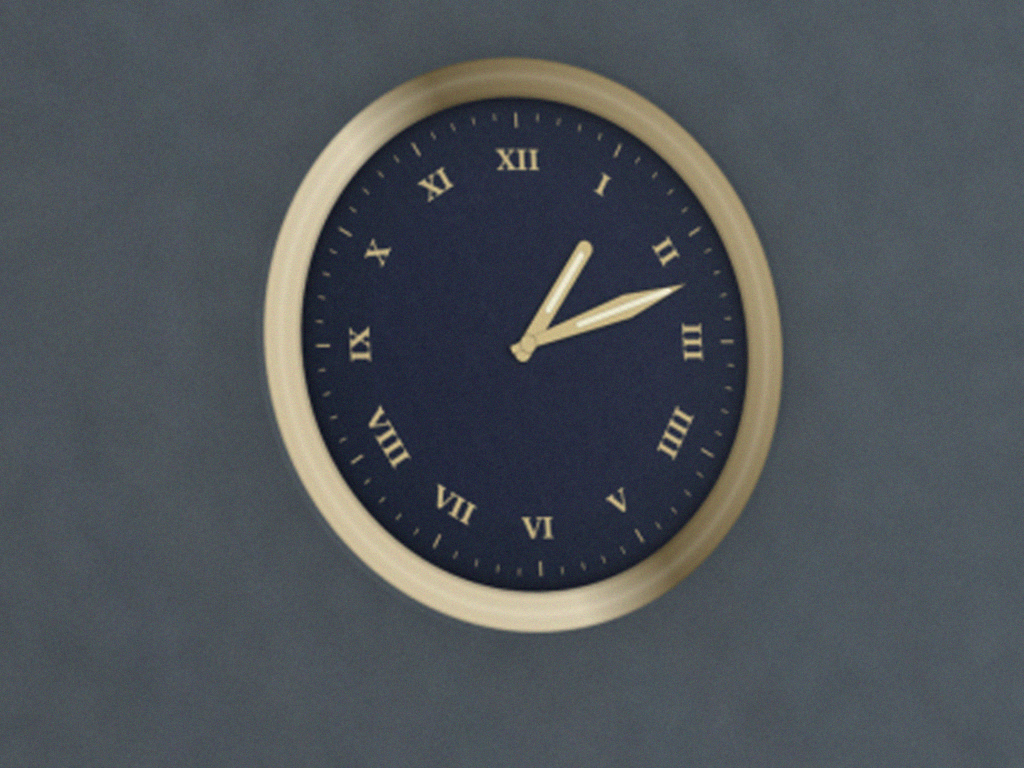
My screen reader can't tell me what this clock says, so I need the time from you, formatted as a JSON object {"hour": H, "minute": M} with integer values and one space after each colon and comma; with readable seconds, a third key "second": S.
{"hour": 1, "minute": 12}
